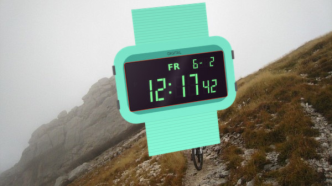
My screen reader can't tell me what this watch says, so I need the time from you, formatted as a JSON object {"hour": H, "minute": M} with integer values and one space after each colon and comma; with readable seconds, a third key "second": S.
{"hour": 12, "minute": 17, "second": 42}
